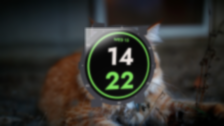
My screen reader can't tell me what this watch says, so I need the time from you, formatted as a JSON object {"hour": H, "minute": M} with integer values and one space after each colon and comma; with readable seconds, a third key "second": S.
{"hour": 14, "minute": 22}
